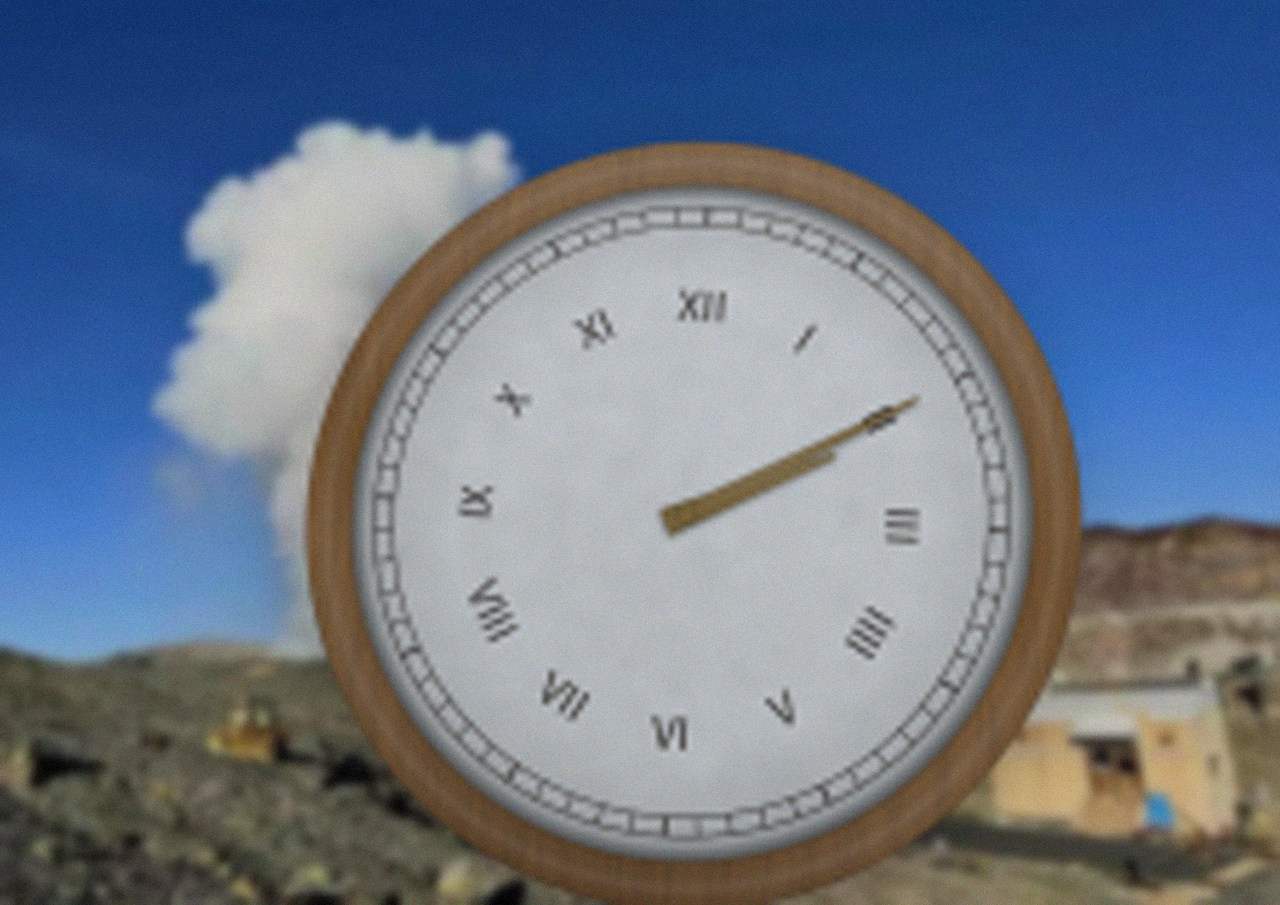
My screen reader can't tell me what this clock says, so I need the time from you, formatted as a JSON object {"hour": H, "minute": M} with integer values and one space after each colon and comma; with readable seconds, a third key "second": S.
{"hour": 2, "minute": 10}
